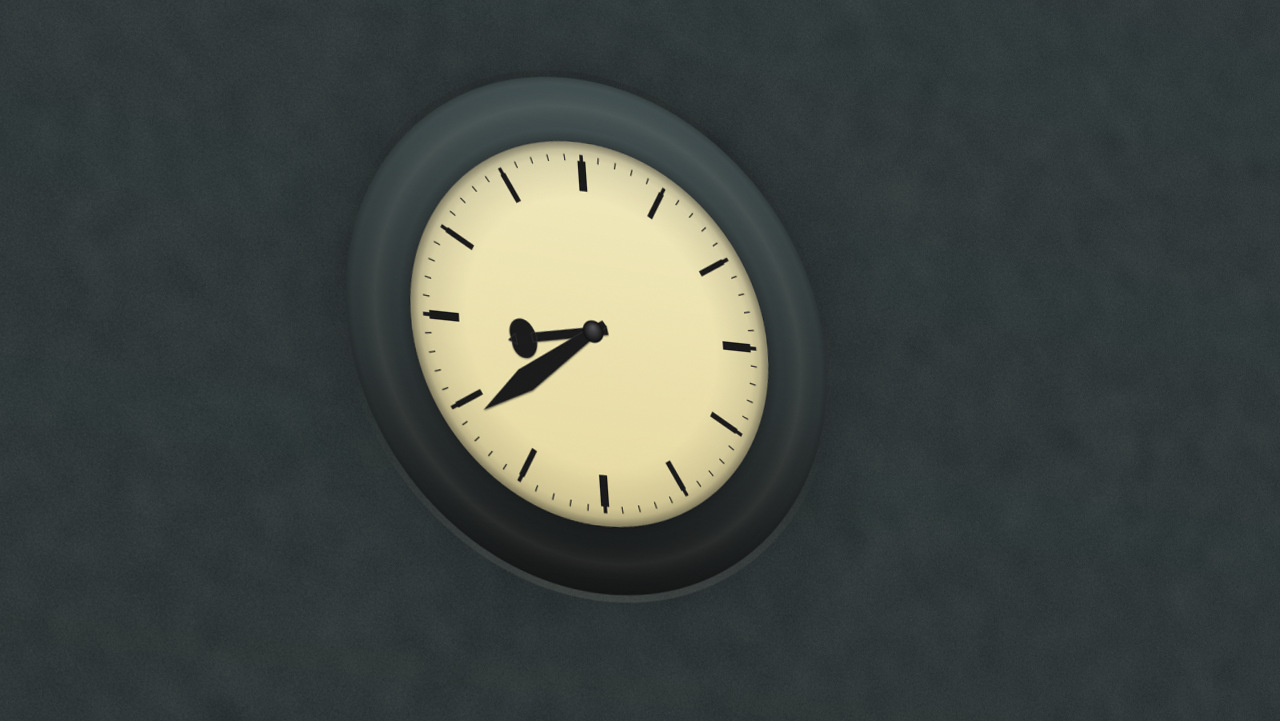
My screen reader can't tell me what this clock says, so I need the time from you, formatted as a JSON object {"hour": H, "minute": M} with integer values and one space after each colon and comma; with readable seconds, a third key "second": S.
{"hour": 8, "minute": 39}
